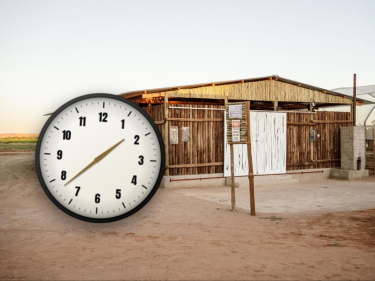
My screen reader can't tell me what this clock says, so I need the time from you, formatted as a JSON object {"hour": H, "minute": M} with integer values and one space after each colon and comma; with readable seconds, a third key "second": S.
{"hour": 1, "minute": 38}
